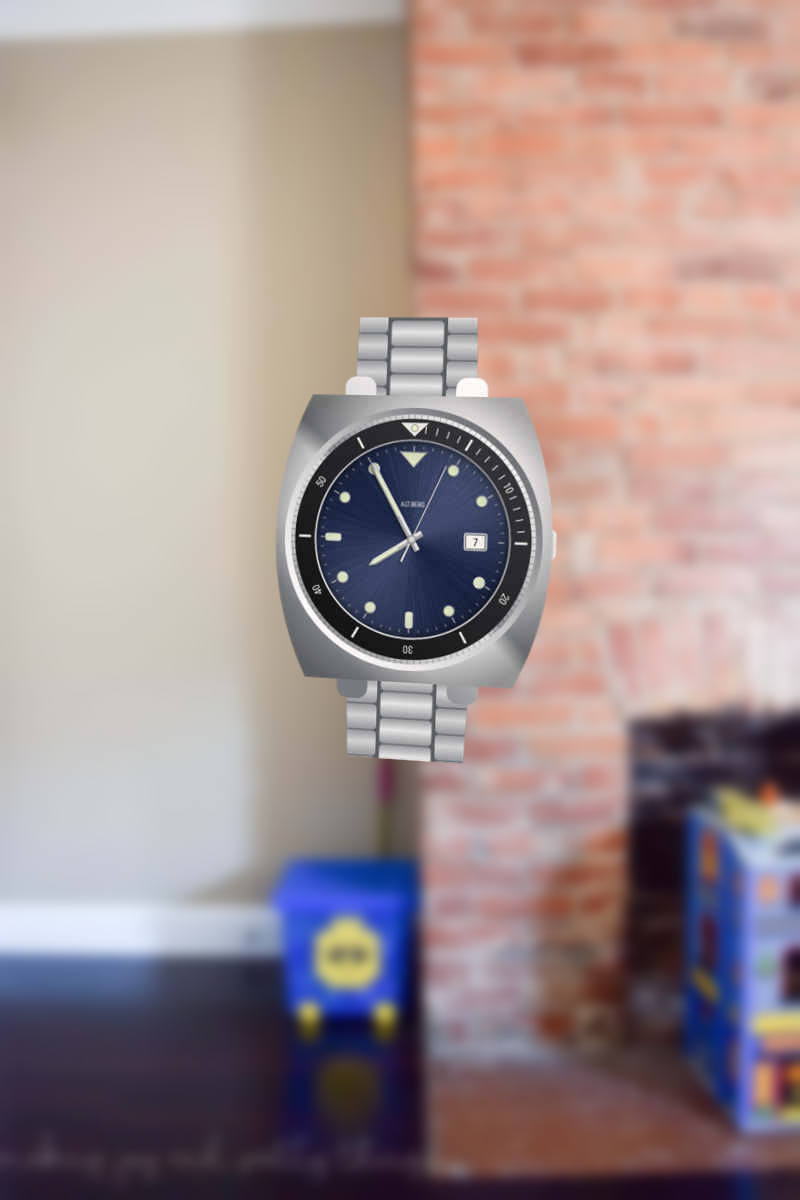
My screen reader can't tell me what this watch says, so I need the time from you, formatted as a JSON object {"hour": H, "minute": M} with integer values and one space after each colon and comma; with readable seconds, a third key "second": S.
{"hour": 7, "minute": 55, "second": 4}
